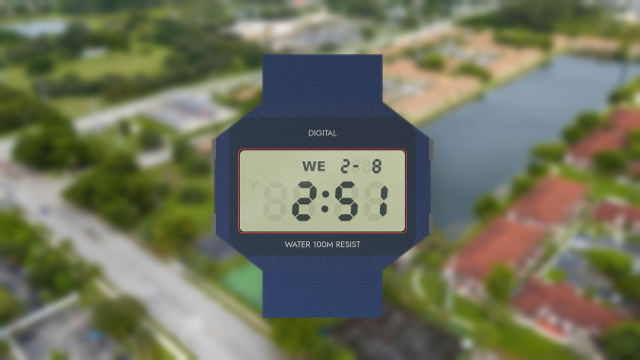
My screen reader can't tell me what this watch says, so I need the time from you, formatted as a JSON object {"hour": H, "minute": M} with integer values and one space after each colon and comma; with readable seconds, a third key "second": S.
{"hour": 2, "minute": 51}
